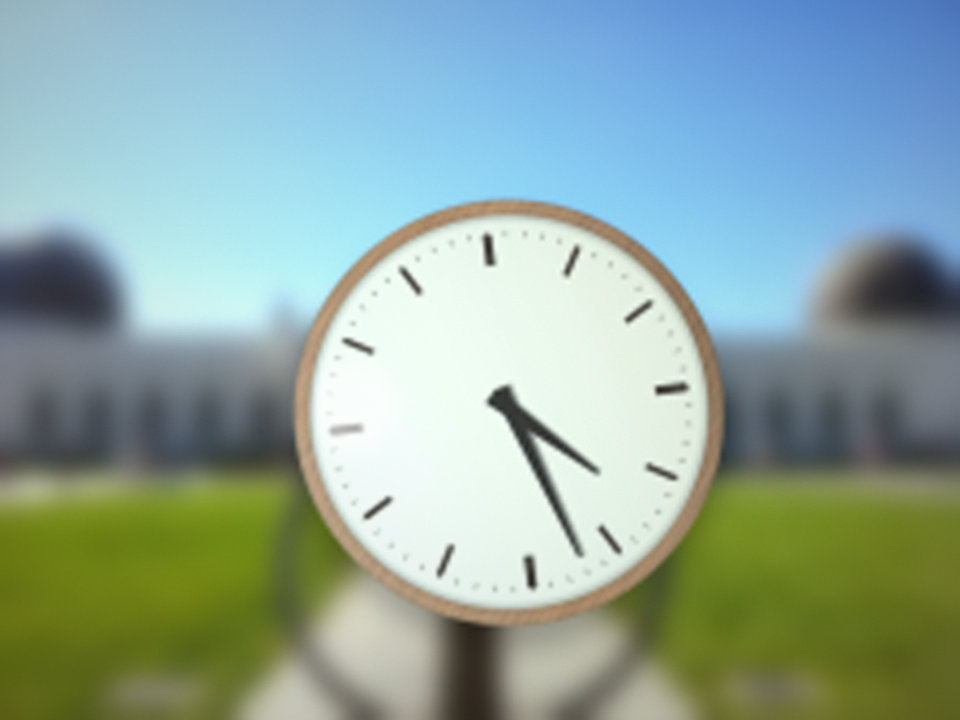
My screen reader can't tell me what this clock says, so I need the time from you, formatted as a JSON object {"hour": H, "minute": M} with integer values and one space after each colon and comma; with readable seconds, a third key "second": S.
{"hour": 4, "minute": 27}
